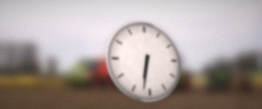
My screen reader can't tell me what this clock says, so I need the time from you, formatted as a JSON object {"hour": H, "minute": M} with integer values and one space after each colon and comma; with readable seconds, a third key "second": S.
{"hour": 6, "minute": 32}
